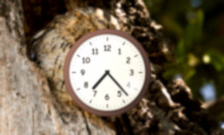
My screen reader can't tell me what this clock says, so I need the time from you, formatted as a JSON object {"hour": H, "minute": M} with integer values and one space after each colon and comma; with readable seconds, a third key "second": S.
{"hour": 7, "minute": 23}
